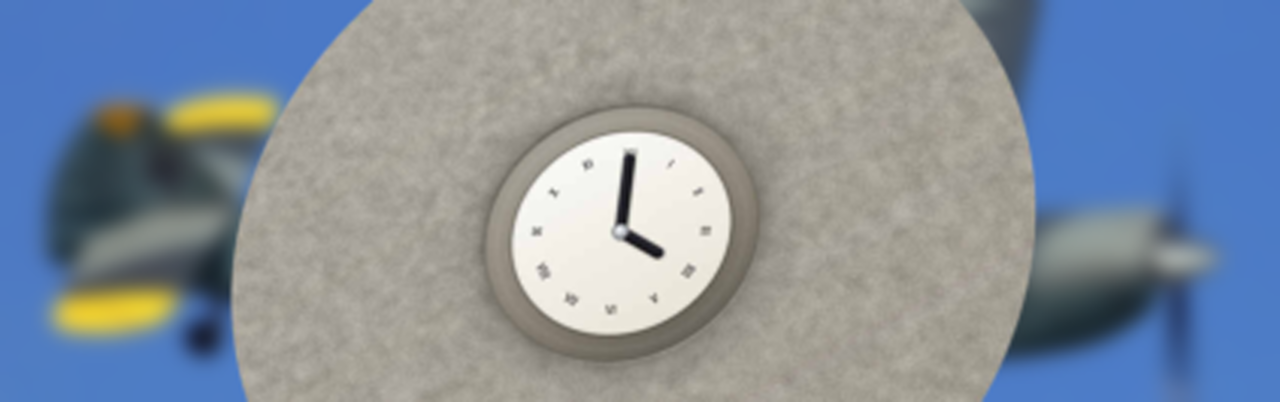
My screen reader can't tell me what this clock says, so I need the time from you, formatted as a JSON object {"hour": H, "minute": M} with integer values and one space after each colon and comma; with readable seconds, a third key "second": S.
{"hour": 4, "minute": 0}
